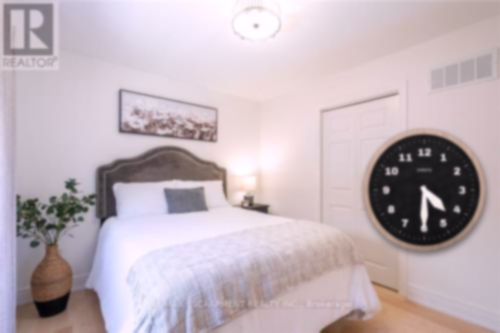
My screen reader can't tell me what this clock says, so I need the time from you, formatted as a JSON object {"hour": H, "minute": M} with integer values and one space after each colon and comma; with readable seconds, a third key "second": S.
{"hour": 4, "minute": 30}
